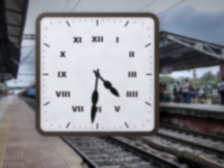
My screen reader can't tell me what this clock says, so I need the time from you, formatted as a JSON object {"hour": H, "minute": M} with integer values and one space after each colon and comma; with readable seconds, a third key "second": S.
{"hour": 4, "minute": 31}
